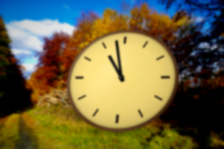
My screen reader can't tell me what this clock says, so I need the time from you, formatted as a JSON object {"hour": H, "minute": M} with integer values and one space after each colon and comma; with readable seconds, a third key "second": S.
{"hour": 10, "minute": 58}
